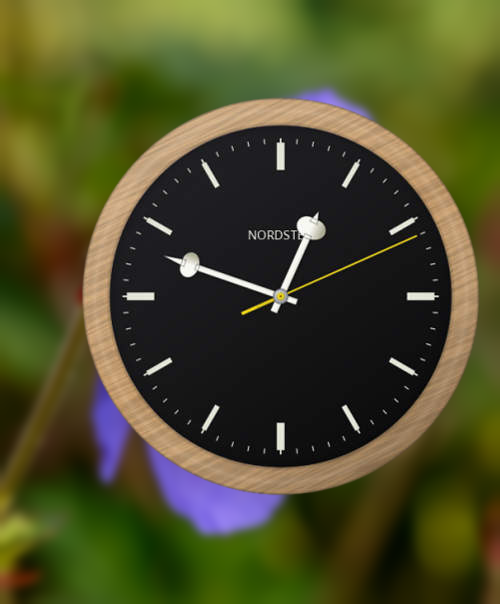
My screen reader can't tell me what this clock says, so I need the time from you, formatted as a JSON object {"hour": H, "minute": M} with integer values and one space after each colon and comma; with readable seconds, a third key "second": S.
{"hour": 12, "minute": 48, "second": 11}
